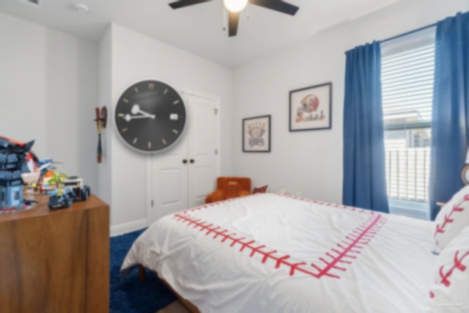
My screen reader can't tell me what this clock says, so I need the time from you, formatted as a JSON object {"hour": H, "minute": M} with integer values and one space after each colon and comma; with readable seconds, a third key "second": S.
{"hour": 9, "minute": 44}
